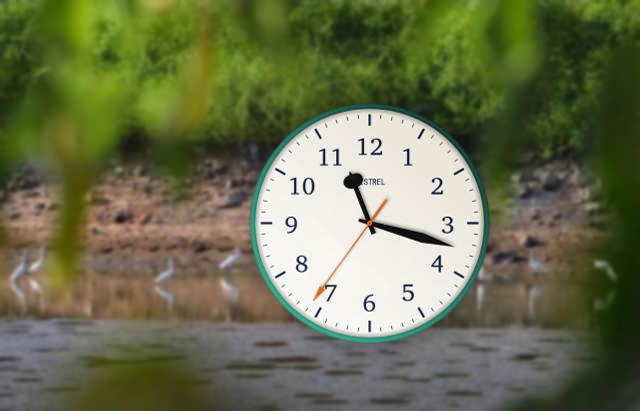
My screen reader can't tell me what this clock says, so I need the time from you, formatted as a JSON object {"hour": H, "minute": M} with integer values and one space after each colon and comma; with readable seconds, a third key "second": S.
{"hour": 11, "minute": 17, "second": 36}
